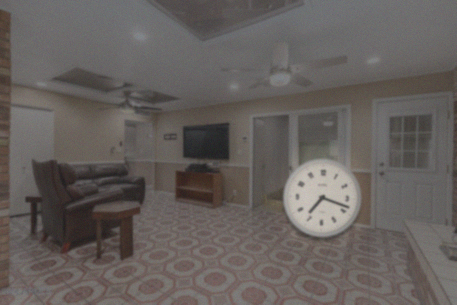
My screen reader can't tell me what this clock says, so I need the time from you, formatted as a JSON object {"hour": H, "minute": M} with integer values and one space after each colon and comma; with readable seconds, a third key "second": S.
{"hour": 7, "minute": 18}
